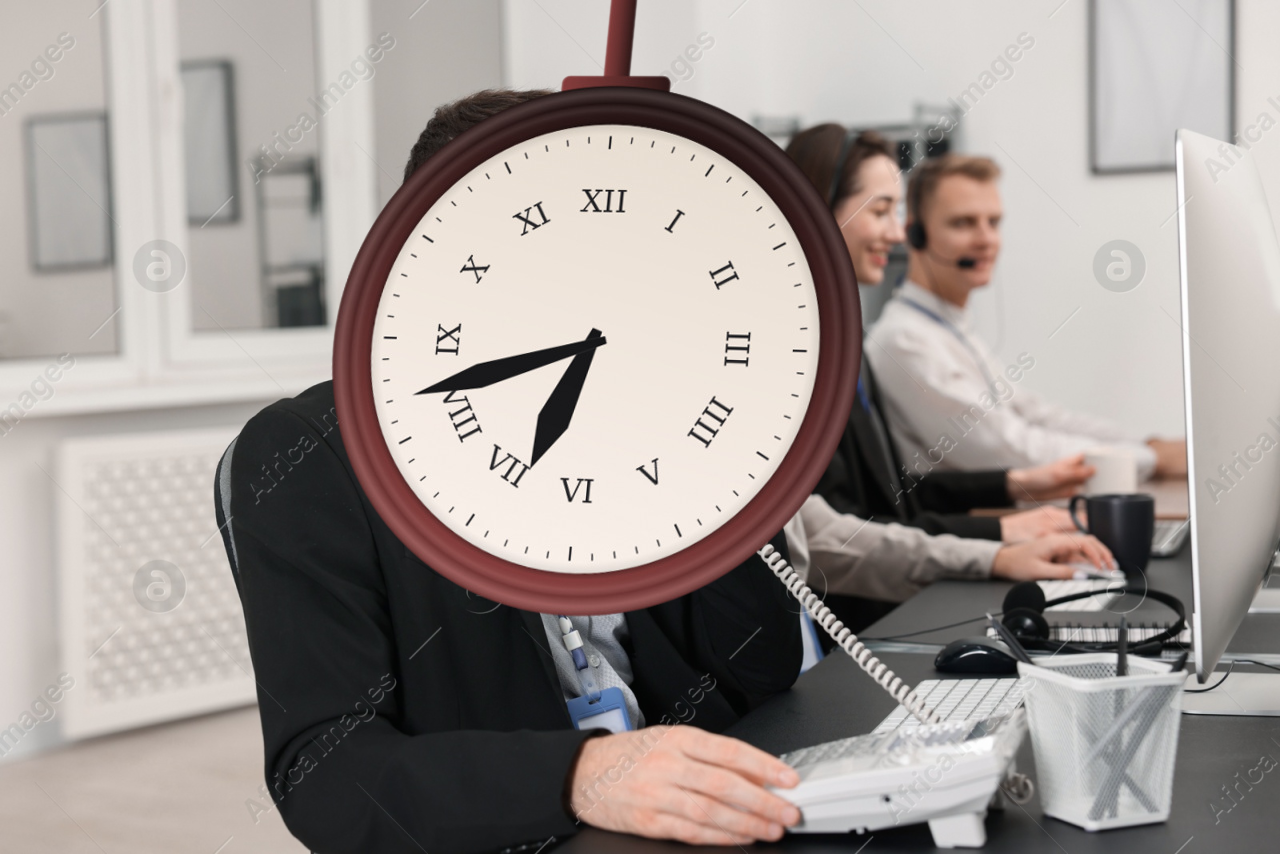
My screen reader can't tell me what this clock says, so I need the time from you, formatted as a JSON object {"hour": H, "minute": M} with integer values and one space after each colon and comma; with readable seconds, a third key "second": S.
{"hour": 6, "minute": 42}
